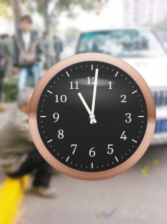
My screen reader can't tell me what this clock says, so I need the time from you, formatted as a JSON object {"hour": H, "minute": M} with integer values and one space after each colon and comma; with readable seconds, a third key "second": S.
{"hour": 11, "minute": 1}
